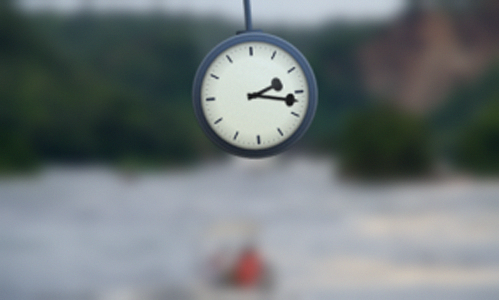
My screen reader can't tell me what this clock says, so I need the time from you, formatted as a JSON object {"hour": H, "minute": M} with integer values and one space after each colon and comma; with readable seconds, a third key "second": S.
{"hour": 2, "minute": 17}
